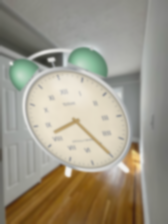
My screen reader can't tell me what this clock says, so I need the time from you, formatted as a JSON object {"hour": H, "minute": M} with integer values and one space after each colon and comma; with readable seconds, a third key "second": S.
{"hour": 8, "minute": 25}
